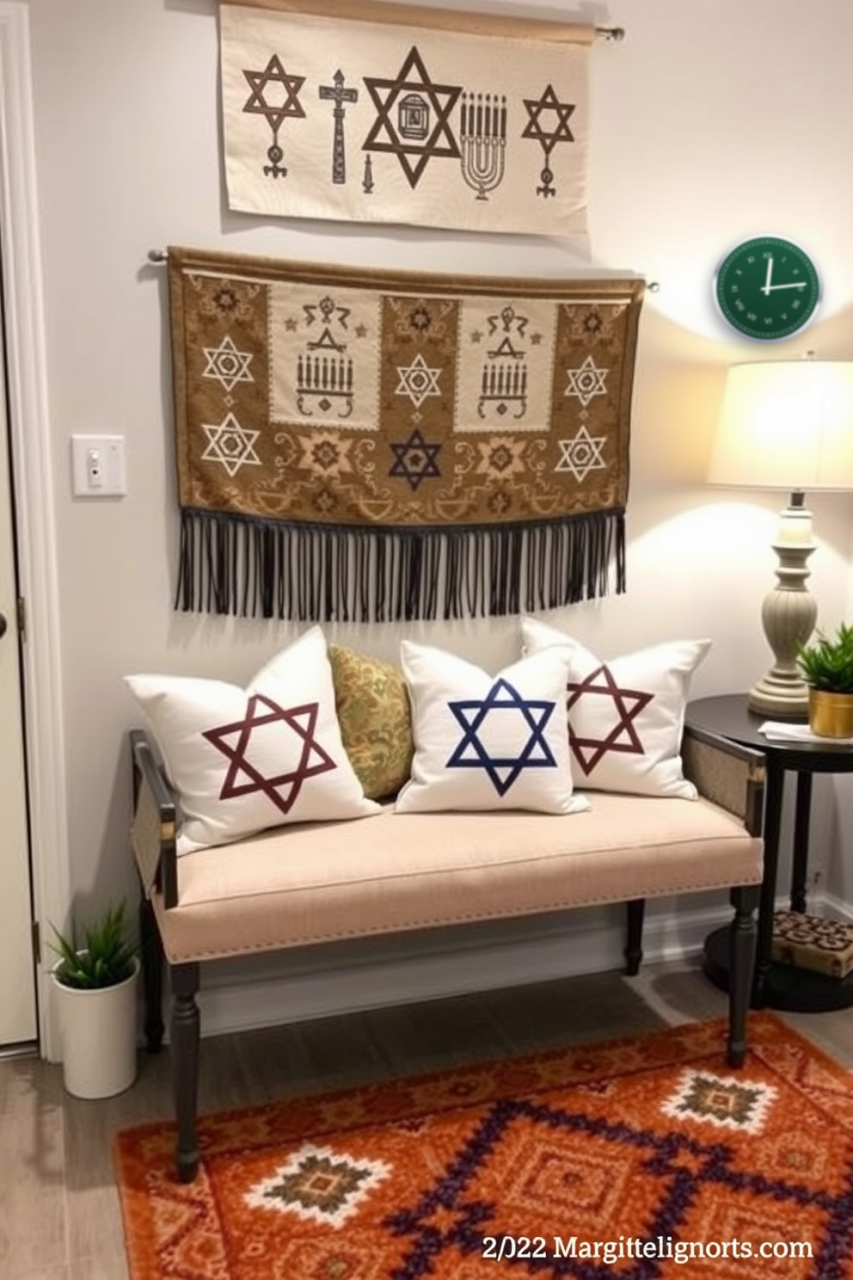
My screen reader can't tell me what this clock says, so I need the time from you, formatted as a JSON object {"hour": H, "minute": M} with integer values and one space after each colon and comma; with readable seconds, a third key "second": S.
{"hour": 12, "minute": 14}
